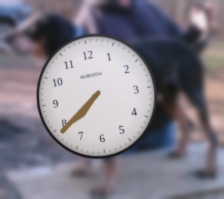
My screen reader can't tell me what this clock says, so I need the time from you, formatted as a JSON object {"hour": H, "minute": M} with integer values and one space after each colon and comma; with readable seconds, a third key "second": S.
{"hour": 7, "minute": 39}
